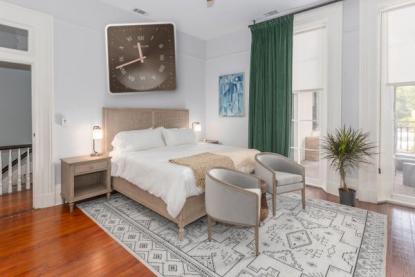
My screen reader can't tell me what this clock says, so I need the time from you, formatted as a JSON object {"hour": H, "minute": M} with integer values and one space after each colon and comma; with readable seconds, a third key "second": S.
{"hour": 11, "minute": 42}
